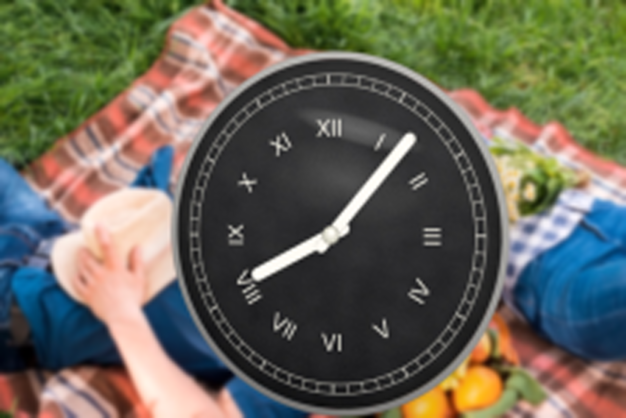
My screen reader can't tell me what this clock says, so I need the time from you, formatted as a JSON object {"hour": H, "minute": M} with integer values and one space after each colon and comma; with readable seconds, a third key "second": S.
{"hour": 8, "minute": 7}
